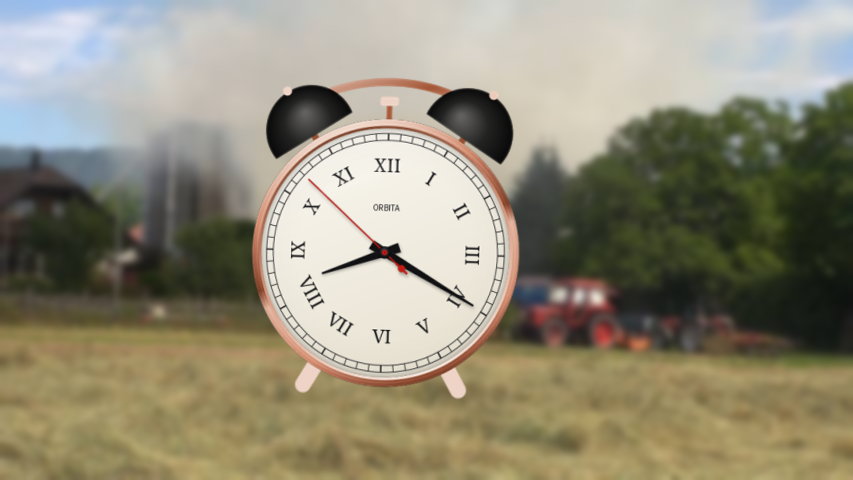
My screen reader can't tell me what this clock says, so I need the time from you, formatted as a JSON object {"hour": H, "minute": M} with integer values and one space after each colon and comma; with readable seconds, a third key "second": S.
{"hour": 8, "minute": 19, "second": 52}
